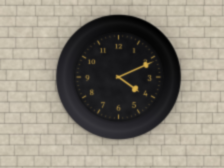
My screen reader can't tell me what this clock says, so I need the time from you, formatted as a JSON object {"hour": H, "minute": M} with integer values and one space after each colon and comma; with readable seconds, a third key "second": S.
{"hour": 4, "minute": 11}
